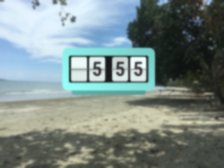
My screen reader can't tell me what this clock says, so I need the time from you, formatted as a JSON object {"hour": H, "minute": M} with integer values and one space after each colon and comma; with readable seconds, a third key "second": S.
{"hour": 5, "minute": 55}
